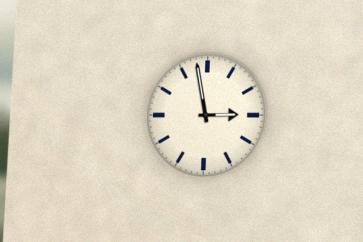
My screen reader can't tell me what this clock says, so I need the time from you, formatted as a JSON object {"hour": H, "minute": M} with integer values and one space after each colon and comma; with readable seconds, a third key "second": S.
{"hour": 2, "minute": 58}
